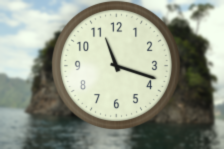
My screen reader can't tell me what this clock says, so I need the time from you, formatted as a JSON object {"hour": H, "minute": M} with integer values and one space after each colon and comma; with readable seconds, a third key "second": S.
{"hour": 11, "minute": 18}
